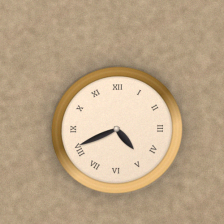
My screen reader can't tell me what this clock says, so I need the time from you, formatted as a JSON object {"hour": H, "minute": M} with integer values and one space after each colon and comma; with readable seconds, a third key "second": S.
{"hour": 4, "minute": 41}
